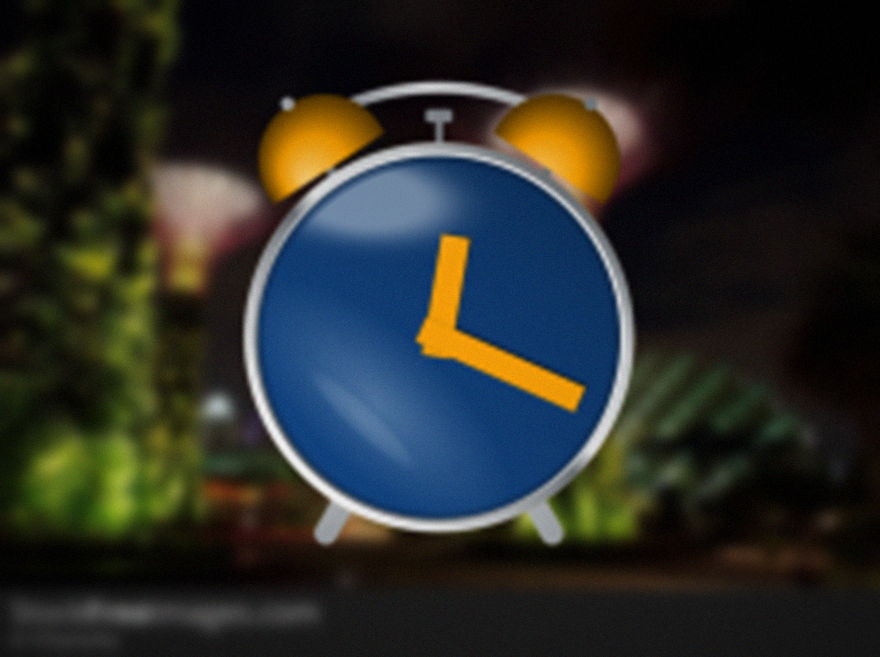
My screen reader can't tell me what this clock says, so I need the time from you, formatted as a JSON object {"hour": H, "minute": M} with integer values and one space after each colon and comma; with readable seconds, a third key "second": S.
{"hour": 12, "minute": 19}
